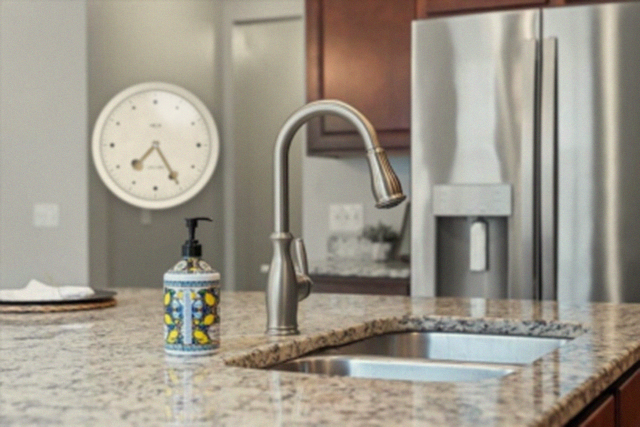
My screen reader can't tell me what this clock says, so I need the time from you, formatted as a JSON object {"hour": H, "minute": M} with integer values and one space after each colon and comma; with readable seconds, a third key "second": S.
{"hour": 7, "minute": 25}
